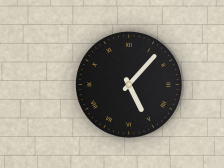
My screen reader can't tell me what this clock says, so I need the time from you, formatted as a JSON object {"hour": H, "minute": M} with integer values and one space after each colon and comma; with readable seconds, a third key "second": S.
{"hour": 5, "minute": 7}
